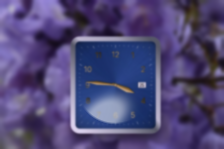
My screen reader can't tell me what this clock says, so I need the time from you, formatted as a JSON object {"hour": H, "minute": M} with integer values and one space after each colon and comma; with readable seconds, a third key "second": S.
{"hour": 3, "minute": 46}
